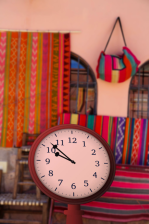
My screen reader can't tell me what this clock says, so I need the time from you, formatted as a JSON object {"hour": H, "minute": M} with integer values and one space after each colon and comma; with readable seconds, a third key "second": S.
{"hour": 9, "minute": 52}
